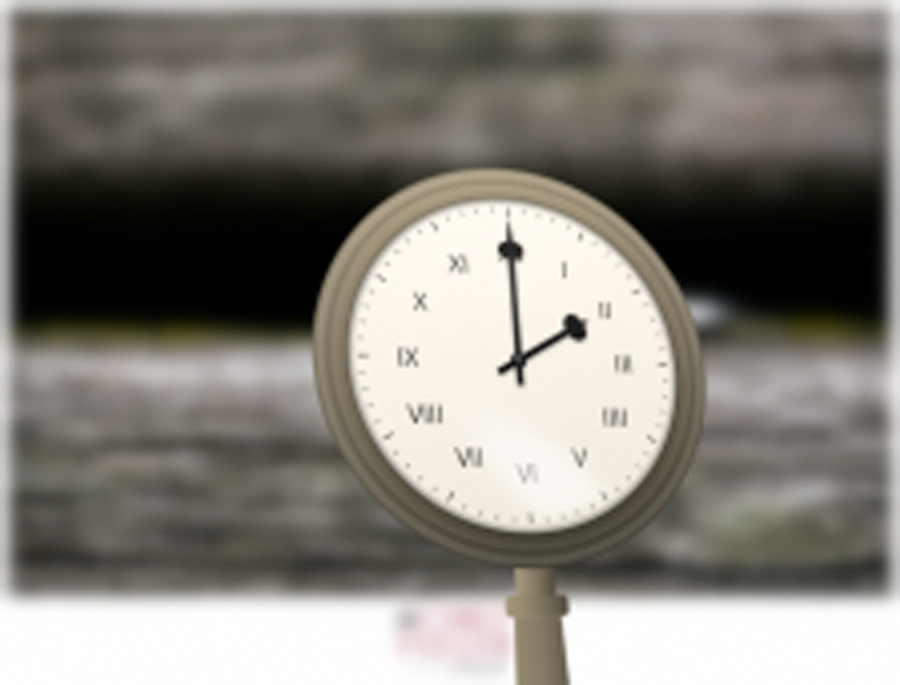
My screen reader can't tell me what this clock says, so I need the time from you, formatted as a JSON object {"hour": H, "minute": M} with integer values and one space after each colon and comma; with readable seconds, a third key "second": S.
{"hour": 2, "minute": 0}
